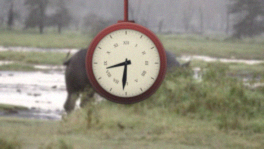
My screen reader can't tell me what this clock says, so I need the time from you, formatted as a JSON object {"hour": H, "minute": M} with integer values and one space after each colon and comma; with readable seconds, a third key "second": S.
{"hour": 8, "minute": 31}
